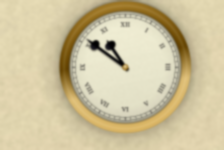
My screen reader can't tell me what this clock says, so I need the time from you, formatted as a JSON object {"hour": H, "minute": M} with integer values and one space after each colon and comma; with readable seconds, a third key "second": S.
{"hour": 10, "minute": 51}
